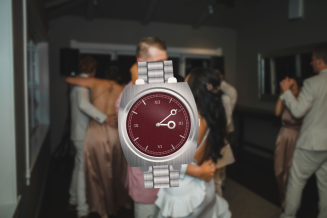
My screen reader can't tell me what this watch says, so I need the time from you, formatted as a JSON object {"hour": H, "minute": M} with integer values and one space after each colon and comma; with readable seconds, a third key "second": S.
{"hour": 3, "minute": 9}
